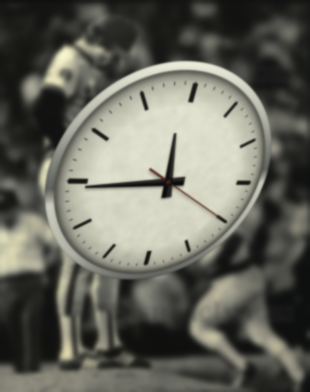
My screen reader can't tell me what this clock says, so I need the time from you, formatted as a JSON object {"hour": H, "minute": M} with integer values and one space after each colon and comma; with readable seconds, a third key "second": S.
{"hour": 11, "minute": 44, "second": 20}
